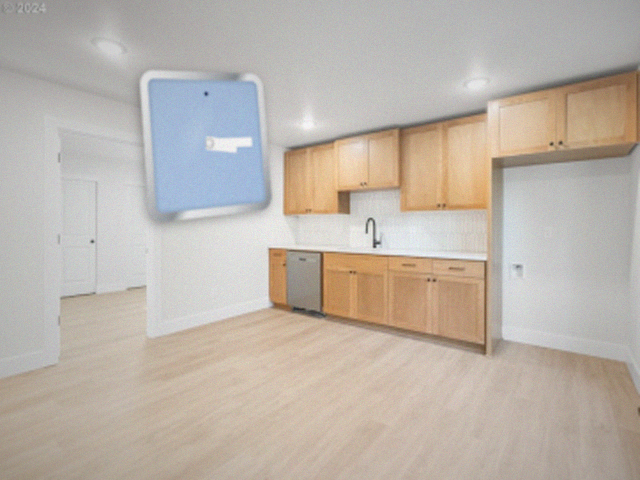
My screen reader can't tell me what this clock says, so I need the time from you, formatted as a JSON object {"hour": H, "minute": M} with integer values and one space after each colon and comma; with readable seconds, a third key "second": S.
{"hour": 3, "minute": 15}
